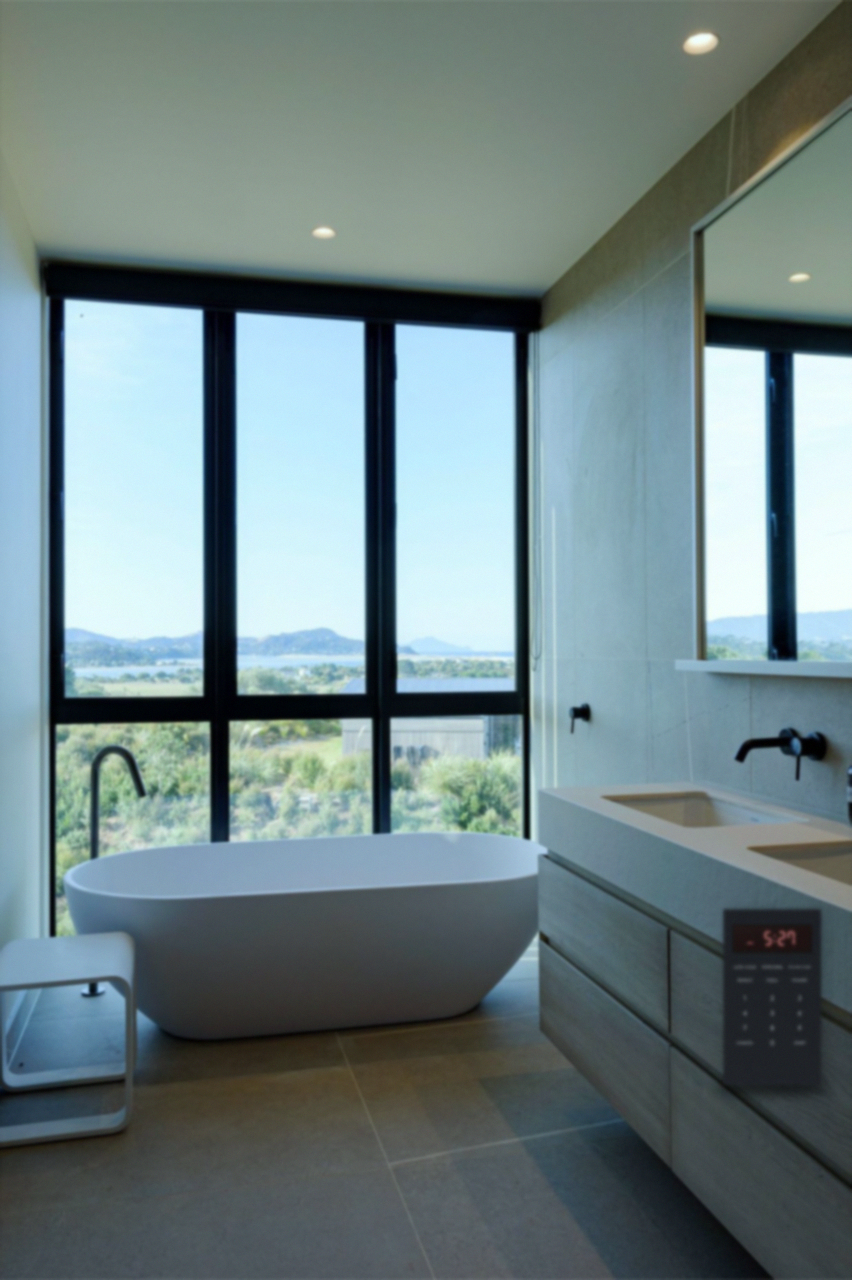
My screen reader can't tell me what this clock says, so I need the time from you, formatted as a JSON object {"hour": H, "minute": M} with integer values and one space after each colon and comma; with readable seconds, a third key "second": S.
{"hour": 5, "minute": 27}
